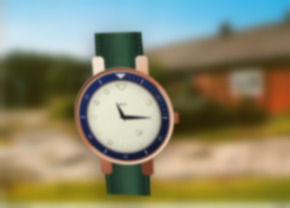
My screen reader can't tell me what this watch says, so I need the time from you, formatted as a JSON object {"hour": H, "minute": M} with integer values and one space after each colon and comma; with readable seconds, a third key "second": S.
{"hour": 11, "minute": 15}
